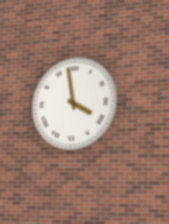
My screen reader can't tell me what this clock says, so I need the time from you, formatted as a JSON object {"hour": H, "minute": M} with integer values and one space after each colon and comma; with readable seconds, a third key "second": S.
{"hour": 3, "minute": 58}
